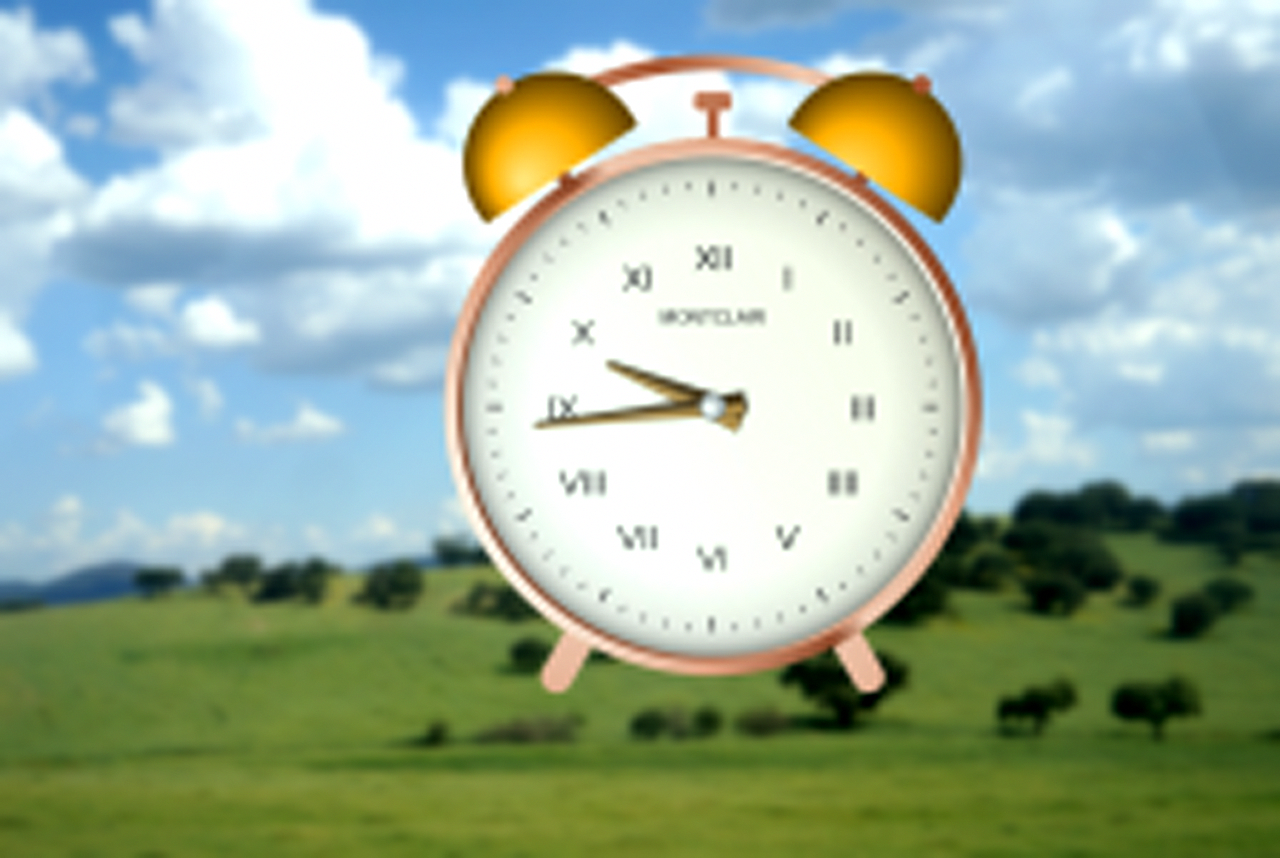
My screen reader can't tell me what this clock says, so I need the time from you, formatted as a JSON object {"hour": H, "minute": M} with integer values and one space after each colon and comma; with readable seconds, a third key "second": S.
{"hour": 9, "minute": 44}
